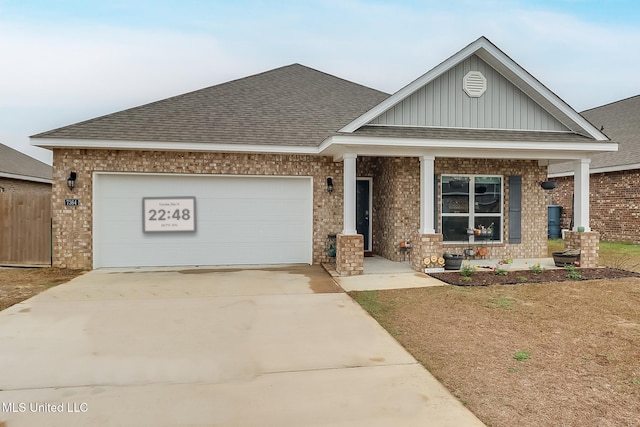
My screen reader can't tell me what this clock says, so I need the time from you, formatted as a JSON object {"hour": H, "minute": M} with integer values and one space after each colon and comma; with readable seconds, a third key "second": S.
{"hour": 22, "minute": 48}
